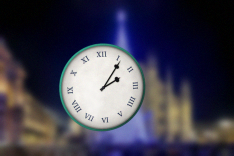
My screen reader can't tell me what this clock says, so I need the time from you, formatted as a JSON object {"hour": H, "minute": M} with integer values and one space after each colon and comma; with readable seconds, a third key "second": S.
{"hour": 2, "minute": 6}
